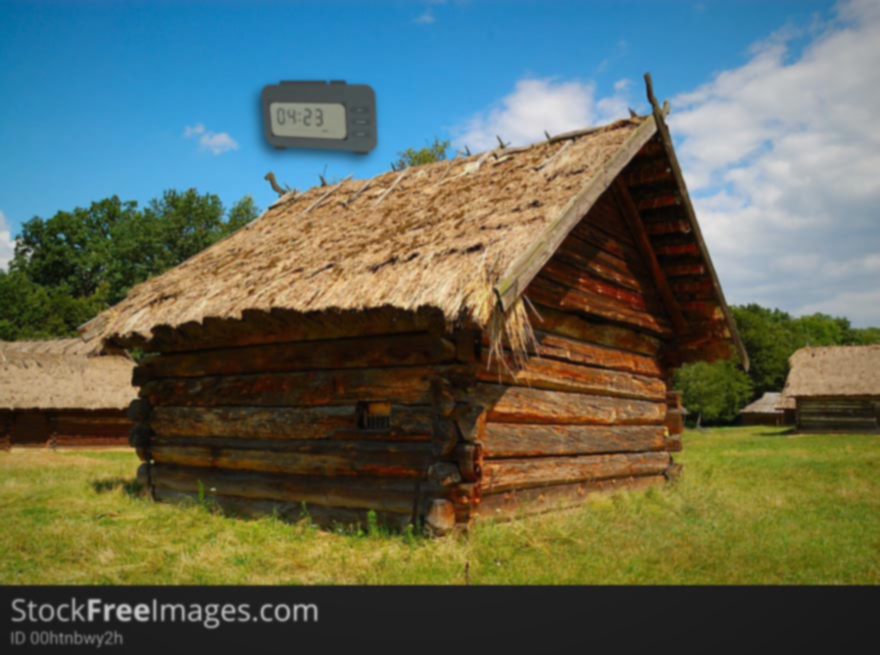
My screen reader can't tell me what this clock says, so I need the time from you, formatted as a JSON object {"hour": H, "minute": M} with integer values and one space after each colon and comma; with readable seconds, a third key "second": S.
{"hour": 4, "minute": 23}
